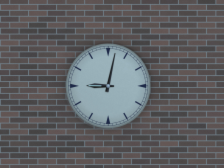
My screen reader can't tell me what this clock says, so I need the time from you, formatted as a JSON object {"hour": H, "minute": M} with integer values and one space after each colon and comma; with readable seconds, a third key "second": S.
{"hour": 9, "minute": 2}
